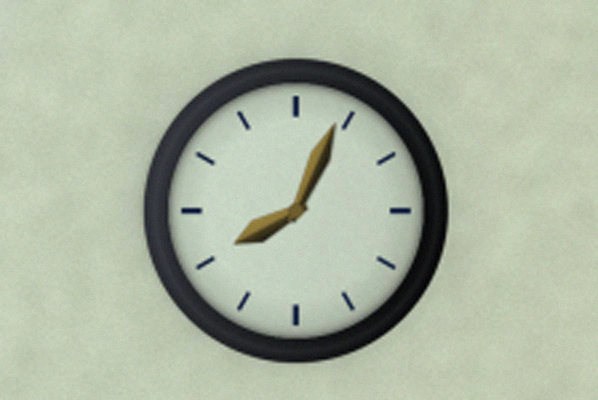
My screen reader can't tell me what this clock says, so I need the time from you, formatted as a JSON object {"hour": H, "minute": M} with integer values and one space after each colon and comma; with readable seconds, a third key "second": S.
{"hour": 8, "minute": 4}
